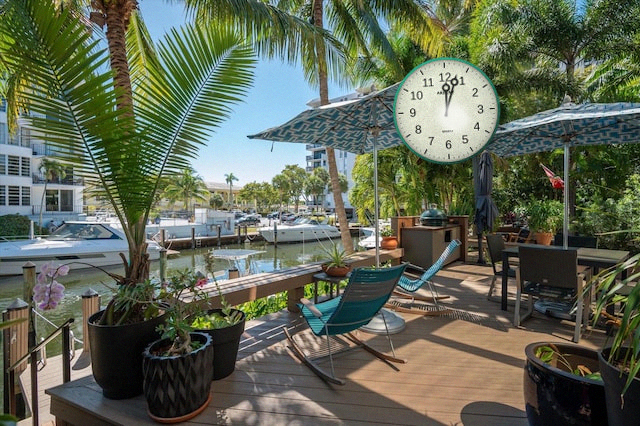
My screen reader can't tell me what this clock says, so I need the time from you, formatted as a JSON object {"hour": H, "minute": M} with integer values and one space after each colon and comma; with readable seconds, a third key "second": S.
{"hour": 12, "minute": 3}
